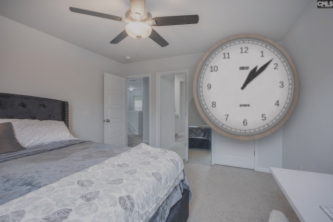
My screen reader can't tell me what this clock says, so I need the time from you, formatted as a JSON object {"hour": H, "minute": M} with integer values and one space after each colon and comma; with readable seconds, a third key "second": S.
{"hour": 1, "minute": 8}
